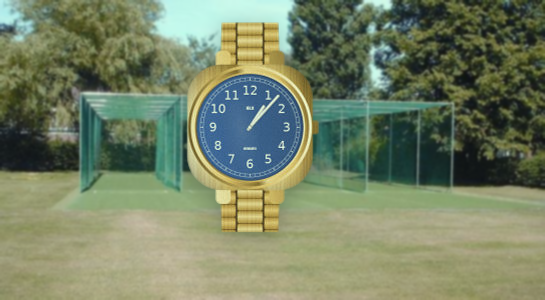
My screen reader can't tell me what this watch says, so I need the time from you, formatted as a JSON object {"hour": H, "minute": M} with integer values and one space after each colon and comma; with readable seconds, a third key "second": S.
{"hour": 1, "minute": 7}
